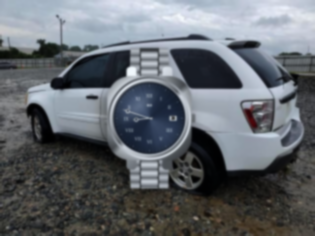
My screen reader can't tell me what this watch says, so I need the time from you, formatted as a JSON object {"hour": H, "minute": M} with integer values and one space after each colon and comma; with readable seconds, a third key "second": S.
{"hour": 8, "minute": 48}
